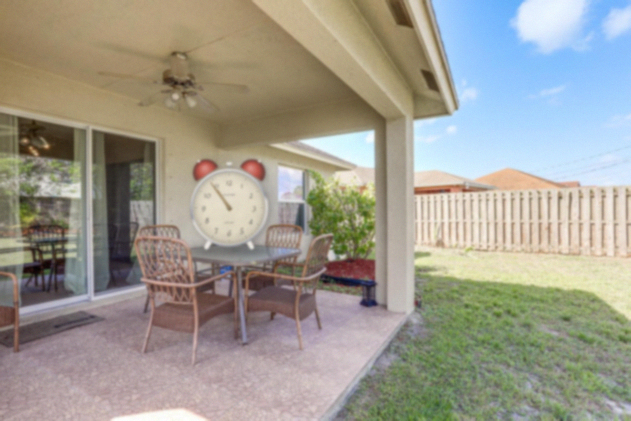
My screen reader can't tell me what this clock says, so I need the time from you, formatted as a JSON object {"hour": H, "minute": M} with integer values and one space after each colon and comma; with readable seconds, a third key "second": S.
{"hour": 10, "minute": 54}
